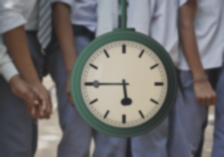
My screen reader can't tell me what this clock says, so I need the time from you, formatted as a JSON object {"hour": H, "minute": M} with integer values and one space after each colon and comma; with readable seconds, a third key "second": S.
{"hour": 5, "minute": 45}
